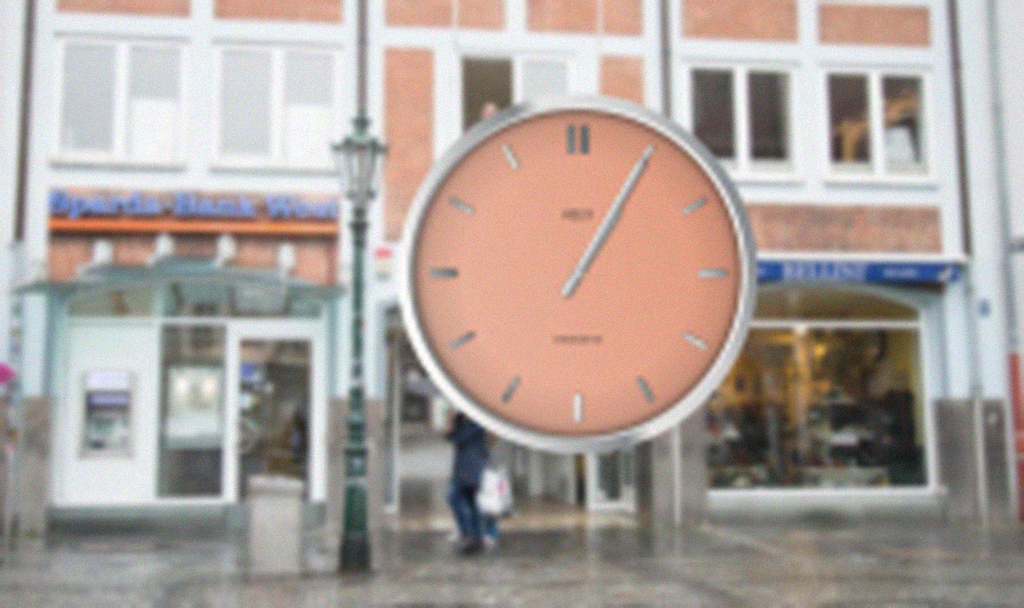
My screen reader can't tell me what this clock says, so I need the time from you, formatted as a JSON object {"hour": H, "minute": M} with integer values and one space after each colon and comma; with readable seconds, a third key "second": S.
{"hour": 1, "minute": 5}
